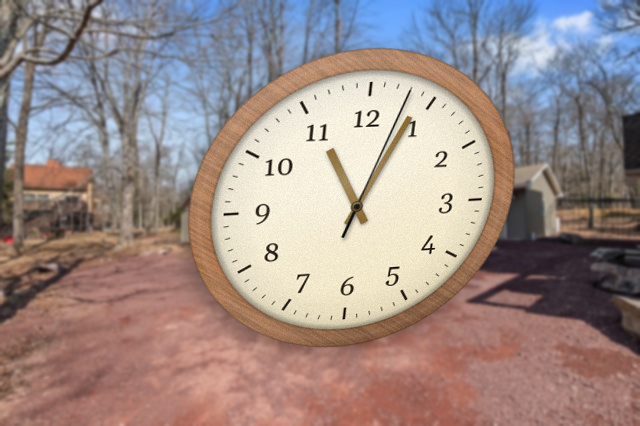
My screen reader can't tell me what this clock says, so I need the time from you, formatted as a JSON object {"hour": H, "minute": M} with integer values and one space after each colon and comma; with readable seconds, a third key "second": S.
{"hour": 11, "minute": 4, "second": 3}
